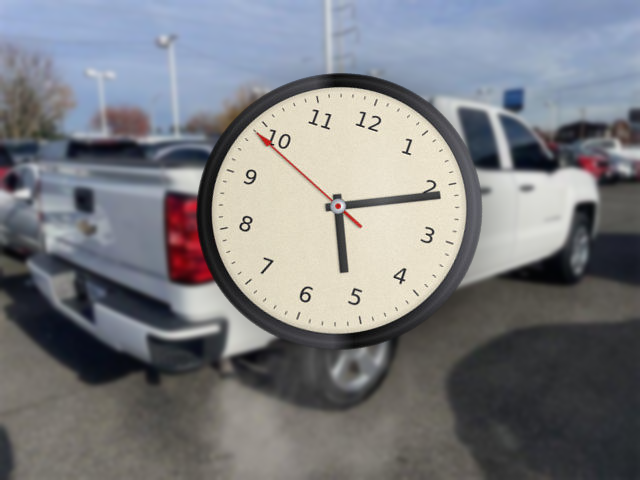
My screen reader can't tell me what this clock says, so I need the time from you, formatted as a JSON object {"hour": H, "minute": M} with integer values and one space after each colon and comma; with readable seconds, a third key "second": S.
{"hour": 5, "minute": 10, "second": 49}
